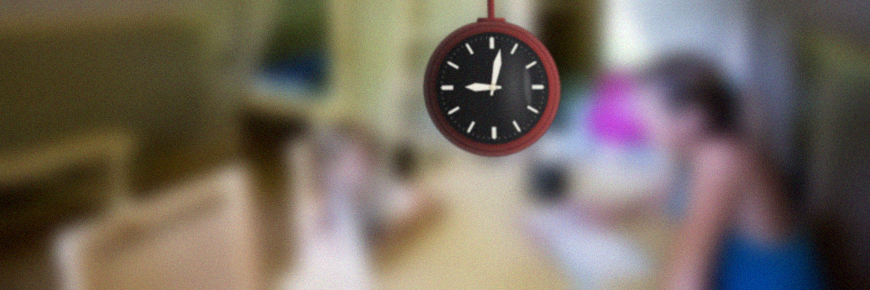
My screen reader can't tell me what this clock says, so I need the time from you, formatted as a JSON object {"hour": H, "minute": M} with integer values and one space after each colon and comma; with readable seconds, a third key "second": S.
{"hour": 9, "minute": 2}
